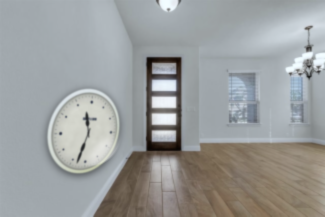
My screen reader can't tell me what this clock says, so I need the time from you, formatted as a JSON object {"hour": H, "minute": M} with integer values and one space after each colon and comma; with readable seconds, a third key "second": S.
{"hour": 11, "minute": 33}
